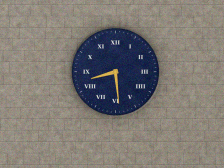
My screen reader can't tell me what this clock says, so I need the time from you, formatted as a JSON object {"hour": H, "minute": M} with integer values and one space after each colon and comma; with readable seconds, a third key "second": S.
{"hour": 8, "minute": 29}
